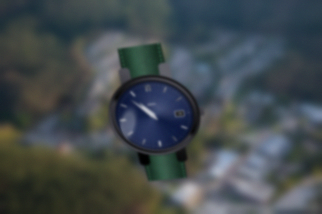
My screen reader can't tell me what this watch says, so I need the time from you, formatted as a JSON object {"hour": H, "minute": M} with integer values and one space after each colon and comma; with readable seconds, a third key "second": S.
{"hour": 10, "minute": 53}
